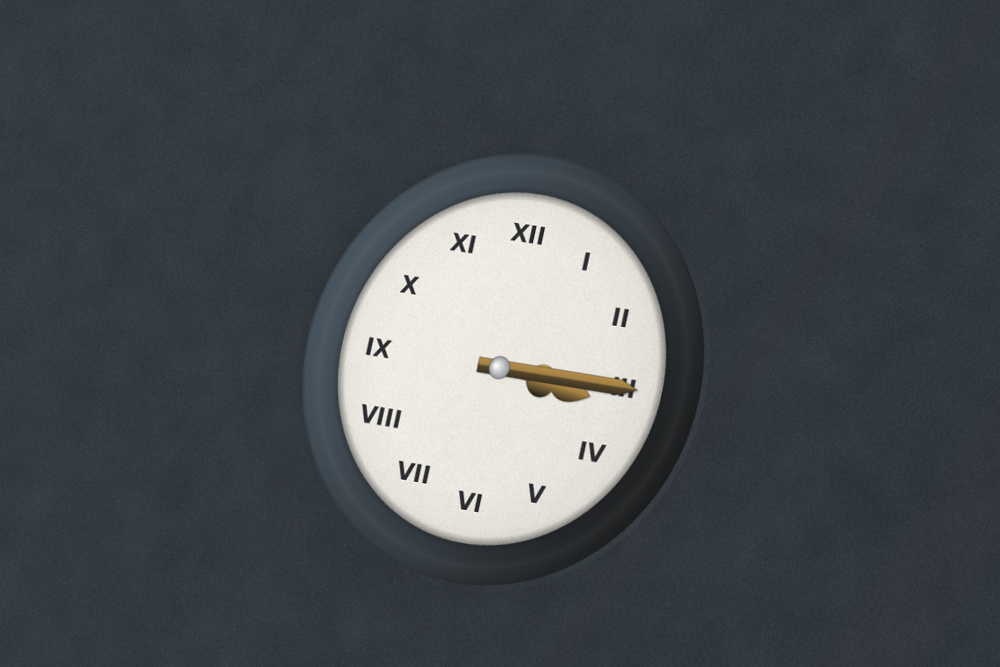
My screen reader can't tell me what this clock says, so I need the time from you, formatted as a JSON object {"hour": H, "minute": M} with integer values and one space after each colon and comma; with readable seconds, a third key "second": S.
{"hour": 3, "minute": 15}
